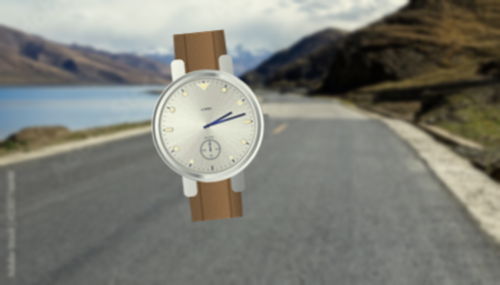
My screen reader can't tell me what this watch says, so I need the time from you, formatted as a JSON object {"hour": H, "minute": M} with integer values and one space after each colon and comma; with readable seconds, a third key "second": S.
{"hour": 2, "minute": 13}
